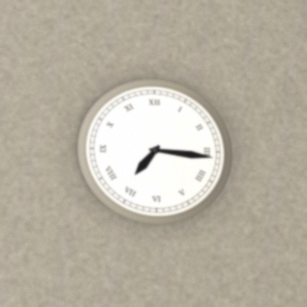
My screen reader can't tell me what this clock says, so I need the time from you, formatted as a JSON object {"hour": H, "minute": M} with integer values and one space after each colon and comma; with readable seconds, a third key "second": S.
{"hour": 7, "minute": 16}
